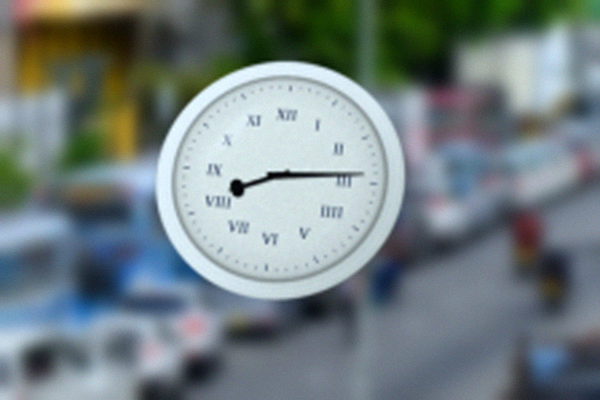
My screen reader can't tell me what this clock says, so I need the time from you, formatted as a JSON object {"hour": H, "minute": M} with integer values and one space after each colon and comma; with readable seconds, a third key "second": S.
{"hour": 8, "minute": 14}
